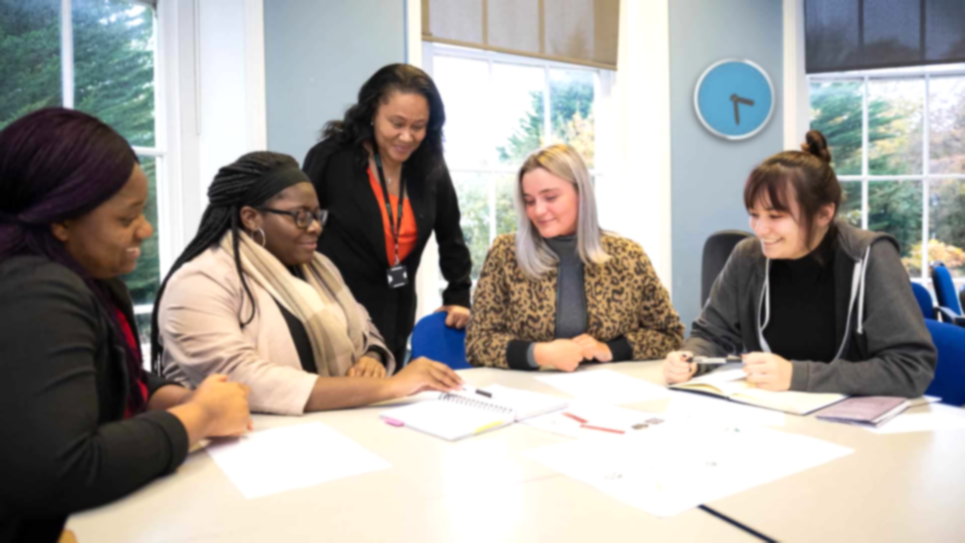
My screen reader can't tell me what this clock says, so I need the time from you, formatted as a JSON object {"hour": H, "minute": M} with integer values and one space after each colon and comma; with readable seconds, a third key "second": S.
{"hour": 3, "minute": 29}
